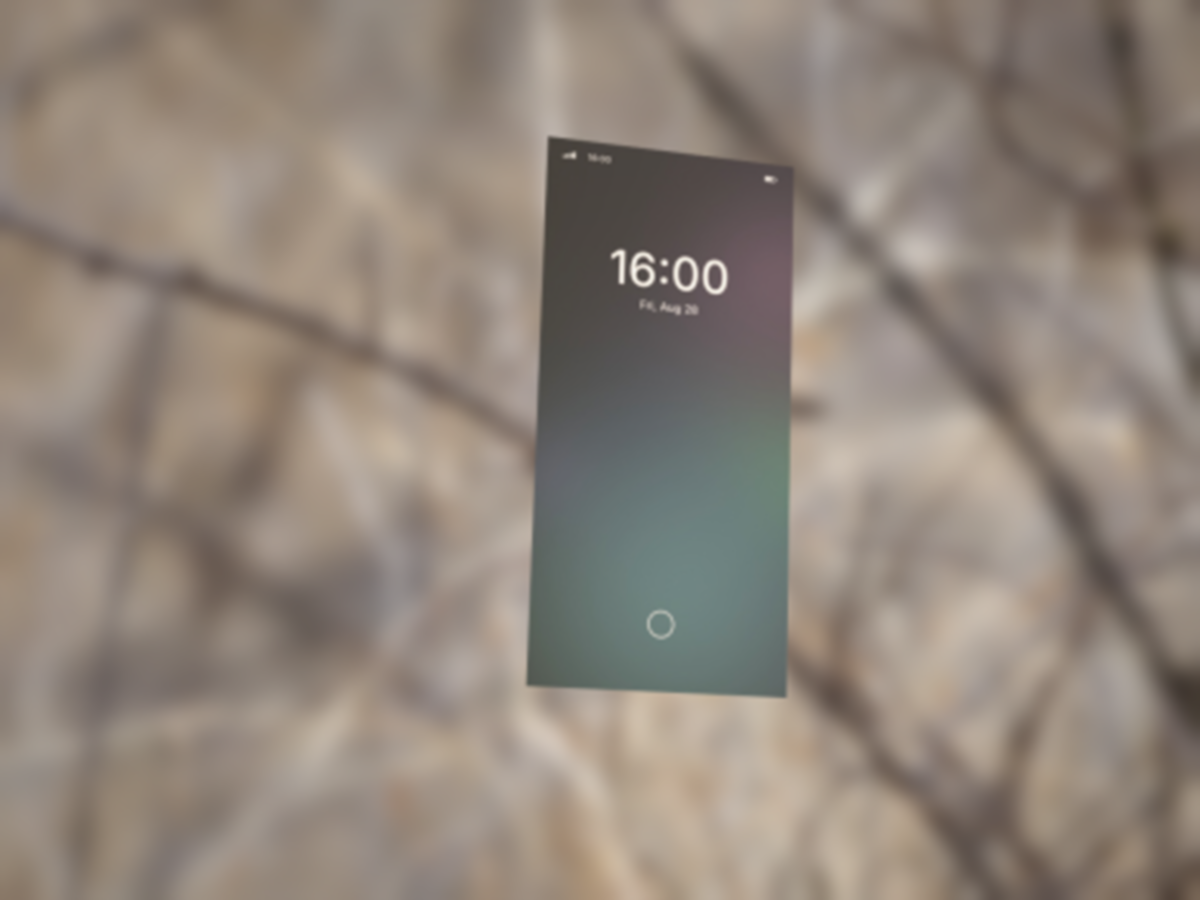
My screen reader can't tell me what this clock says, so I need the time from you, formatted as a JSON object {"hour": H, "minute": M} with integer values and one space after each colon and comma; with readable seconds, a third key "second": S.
{"hour": 16, "minute": 0}
